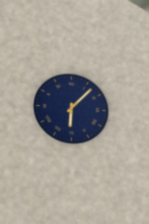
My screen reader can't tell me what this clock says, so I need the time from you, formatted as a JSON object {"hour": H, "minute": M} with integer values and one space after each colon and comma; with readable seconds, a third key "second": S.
{"hour": 6, "minute": 7}
